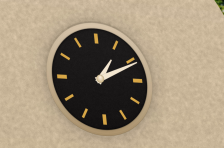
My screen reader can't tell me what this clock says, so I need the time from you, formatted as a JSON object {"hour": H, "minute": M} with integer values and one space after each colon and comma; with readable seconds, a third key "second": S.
{"hour": 1, "minute": 11}
